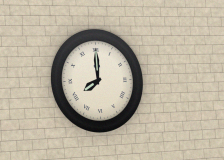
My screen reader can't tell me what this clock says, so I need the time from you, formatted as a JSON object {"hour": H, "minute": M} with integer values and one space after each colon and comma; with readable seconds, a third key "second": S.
{"hour": 8, "minute": 0}
